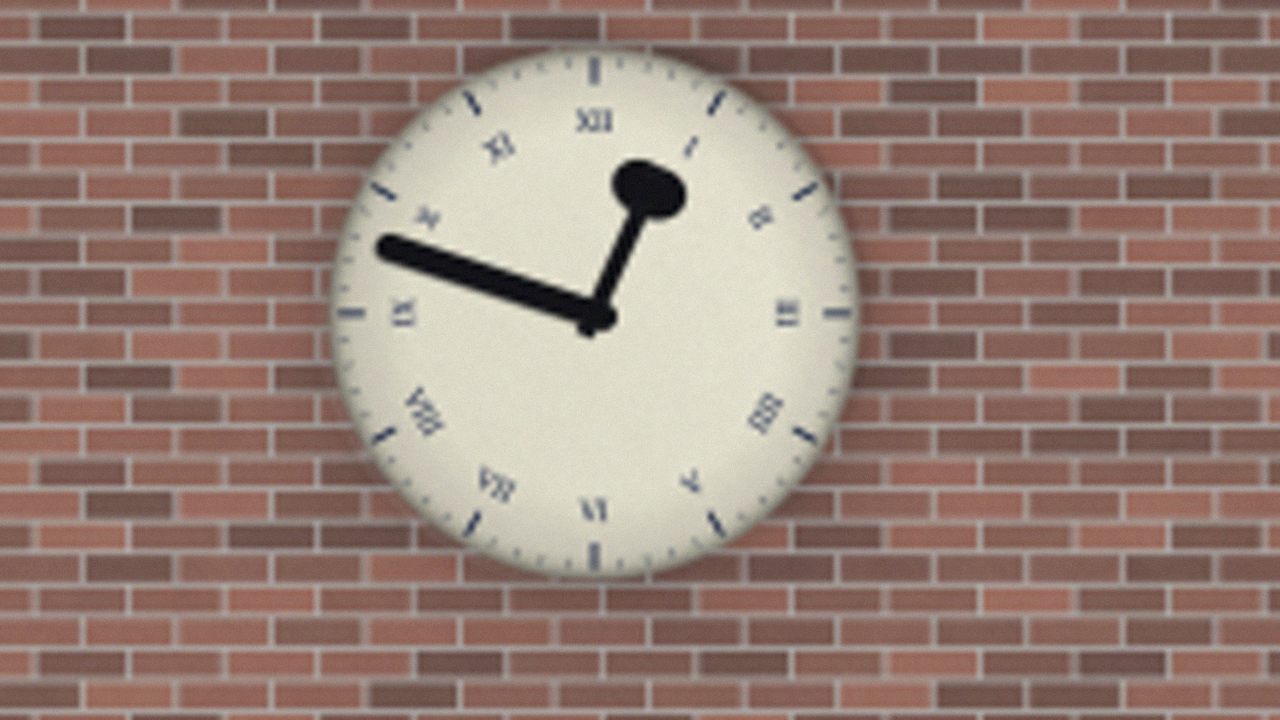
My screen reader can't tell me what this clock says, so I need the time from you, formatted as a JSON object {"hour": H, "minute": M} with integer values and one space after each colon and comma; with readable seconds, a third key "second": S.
{"hour": 12, "minute": 48}
